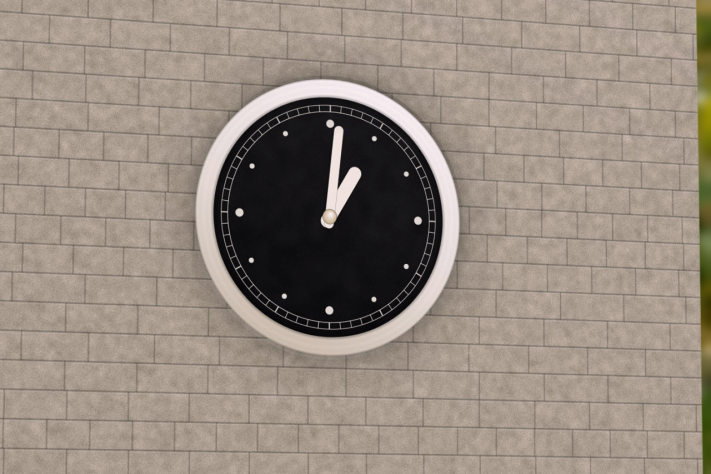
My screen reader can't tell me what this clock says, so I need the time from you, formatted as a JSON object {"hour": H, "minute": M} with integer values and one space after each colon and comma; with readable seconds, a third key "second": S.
{"hour": 1, "minute": 1}
